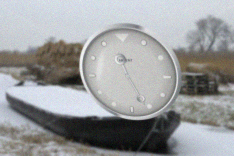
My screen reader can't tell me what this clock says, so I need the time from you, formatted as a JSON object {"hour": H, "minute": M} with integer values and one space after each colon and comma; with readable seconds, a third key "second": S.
{"hour": 11, "minute": 26}
